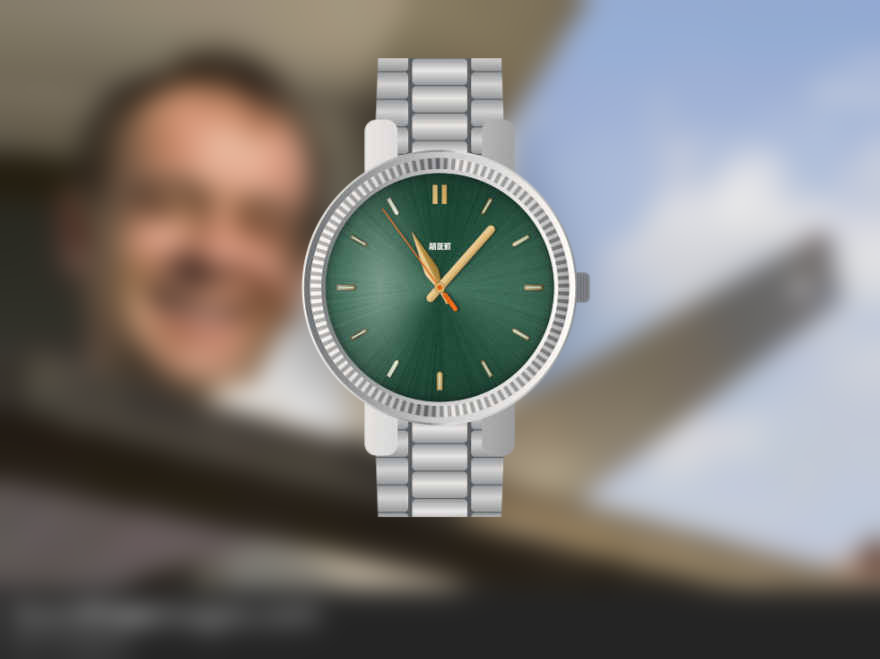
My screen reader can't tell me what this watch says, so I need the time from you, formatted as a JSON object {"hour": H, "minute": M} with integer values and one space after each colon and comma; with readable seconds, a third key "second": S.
{"hour": 11, "minute": 6, "second": 54}
